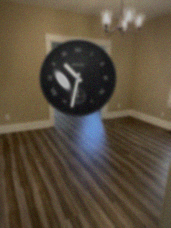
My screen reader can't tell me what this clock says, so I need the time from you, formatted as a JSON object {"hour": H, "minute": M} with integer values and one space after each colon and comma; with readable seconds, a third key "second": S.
{"hour": 10, "minute": 32}
